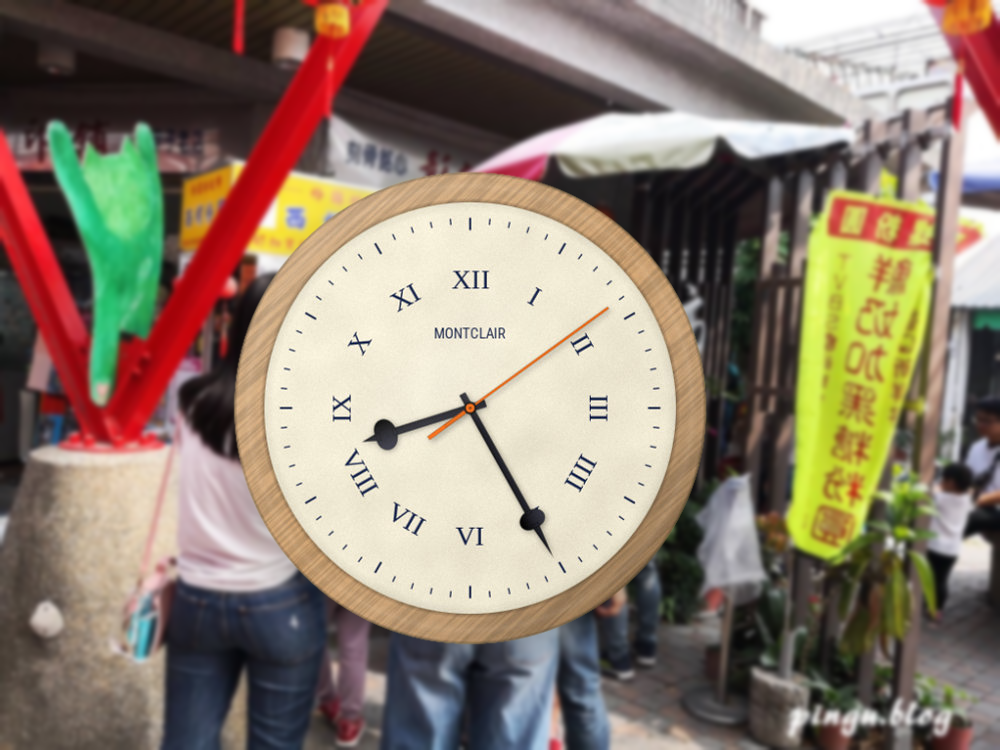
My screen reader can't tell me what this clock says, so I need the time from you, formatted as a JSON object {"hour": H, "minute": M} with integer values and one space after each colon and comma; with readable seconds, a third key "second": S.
{"hour": 8, "minute": 25, "second": 9}
